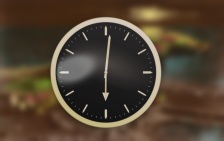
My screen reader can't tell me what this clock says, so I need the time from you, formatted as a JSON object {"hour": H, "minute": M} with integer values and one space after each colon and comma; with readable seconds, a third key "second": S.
{"hour": 6, "minute": 1}
